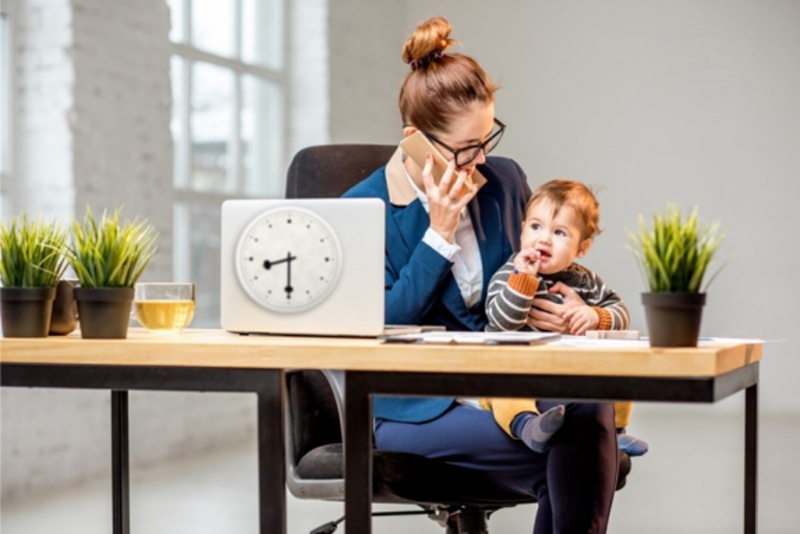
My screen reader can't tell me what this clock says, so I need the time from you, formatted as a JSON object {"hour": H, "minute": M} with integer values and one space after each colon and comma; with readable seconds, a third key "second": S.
{"hour": 8, "minute": 30}
